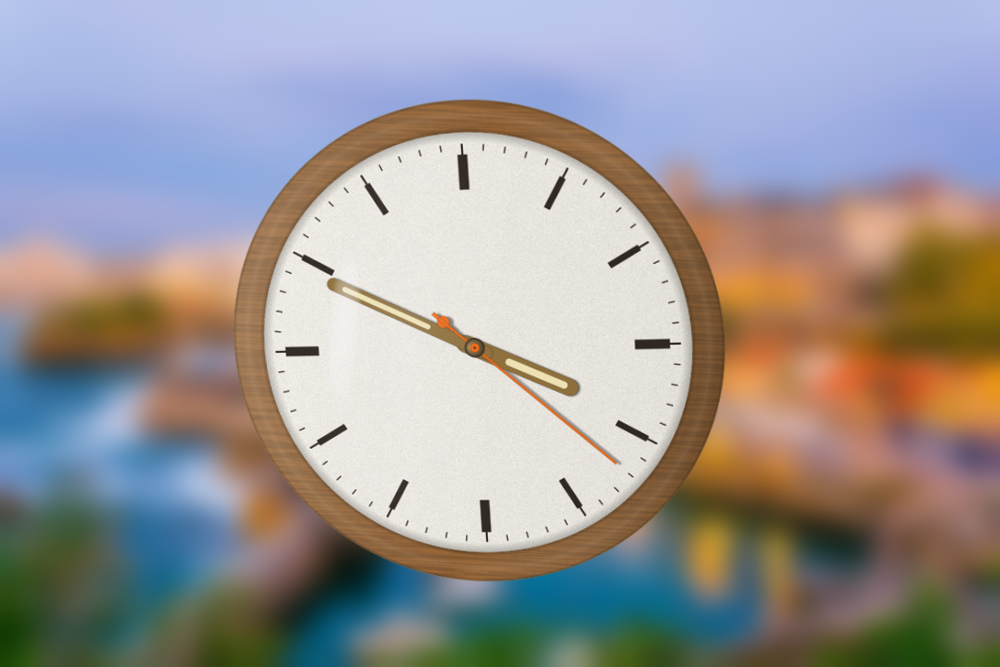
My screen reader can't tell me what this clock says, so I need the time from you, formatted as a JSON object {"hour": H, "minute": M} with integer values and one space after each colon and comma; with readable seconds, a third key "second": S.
{"hour": 3, "minute": 49, "second": 22}
